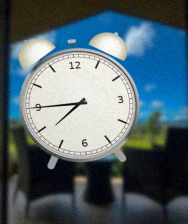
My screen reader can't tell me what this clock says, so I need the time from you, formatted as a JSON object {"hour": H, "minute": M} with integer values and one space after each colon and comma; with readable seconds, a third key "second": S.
{"hour": 7, "minute": 45}
